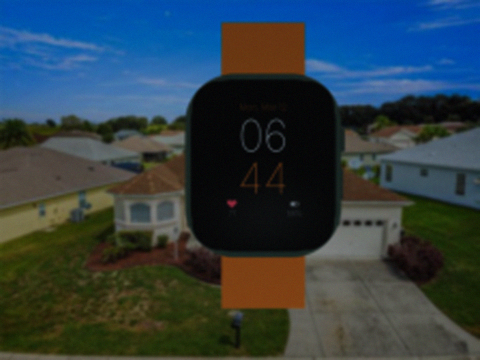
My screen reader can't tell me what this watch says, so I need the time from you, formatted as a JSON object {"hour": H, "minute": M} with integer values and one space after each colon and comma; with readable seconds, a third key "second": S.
{"hour": 6, "minute": 44}
